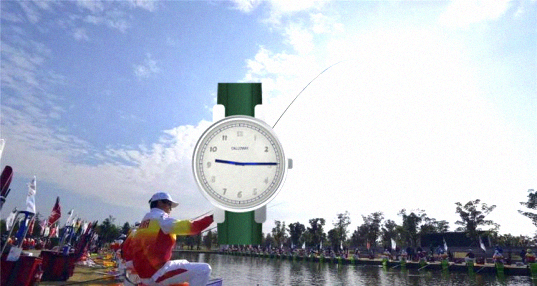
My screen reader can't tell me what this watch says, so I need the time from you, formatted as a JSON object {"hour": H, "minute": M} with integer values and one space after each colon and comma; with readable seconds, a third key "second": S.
{"hour": 9, "minute": 15}
